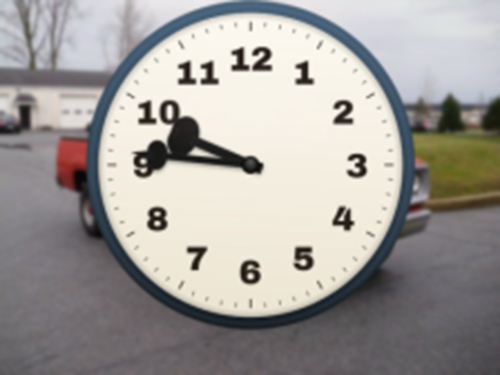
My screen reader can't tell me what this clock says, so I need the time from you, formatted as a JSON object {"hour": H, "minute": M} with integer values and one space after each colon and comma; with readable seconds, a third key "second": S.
{"hour": 9, "minute": 46}
